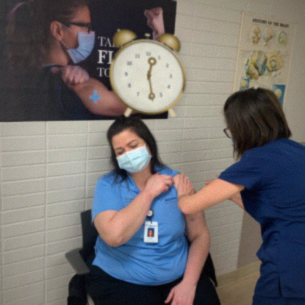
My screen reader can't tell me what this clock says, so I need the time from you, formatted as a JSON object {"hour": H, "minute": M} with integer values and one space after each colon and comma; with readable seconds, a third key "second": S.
{"hour": 12, "minute": 29}
